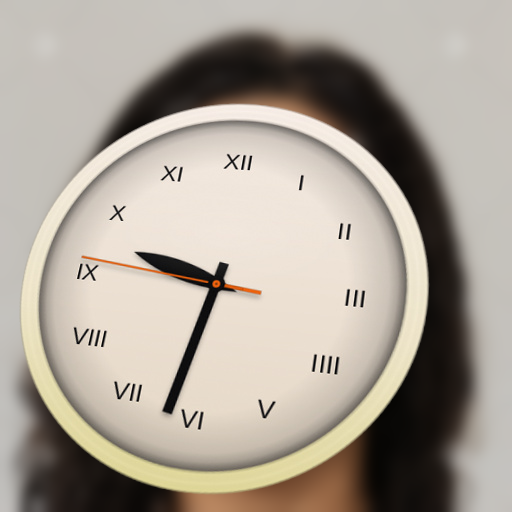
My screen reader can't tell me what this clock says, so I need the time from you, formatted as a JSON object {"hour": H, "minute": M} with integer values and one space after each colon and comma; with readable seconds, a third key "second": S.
{"hour": 9, "minute": 31, "second": 46}
